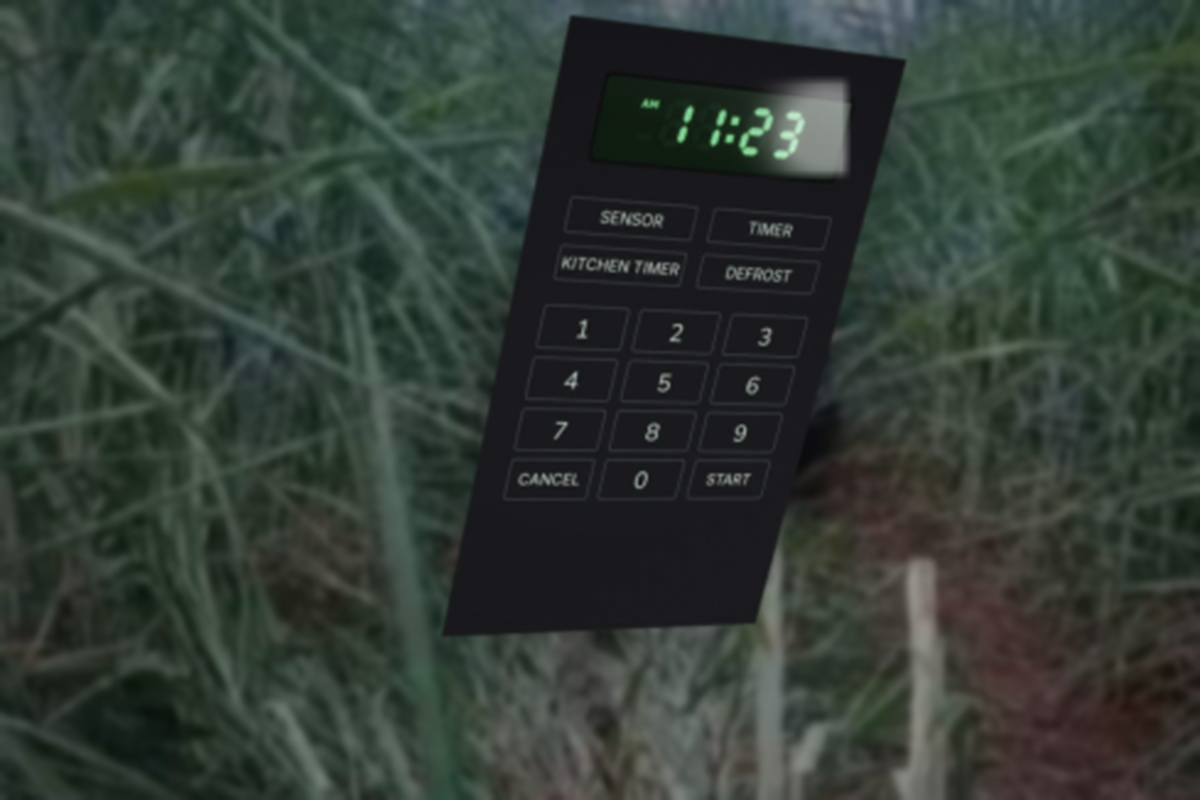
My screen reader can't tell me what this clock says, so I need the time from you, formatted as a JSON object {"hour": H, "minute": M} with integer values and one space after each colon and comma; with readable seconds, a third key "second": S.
{"hour": 11, "minute": 23}
